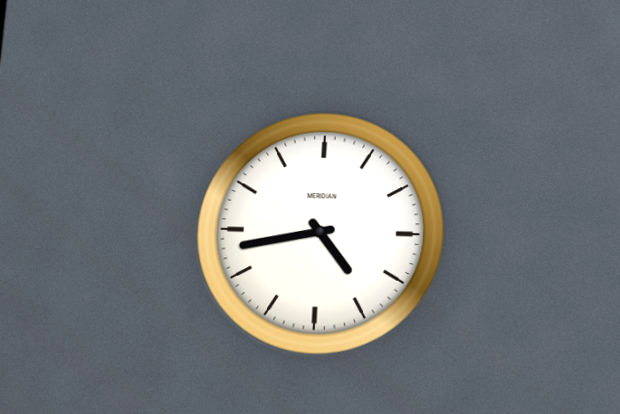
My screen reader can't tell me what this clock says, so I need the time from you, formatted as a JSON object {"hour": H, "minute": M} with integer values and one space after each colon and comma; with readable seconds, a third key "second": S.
{"hour": 4, "minute": 43}
